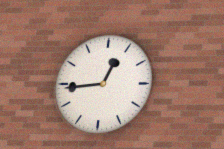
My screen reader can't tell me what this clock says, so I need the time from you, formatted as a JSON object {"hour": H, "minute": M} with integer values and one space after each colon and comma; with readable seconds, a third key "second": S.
{"hour": 12, "minute": 44}
